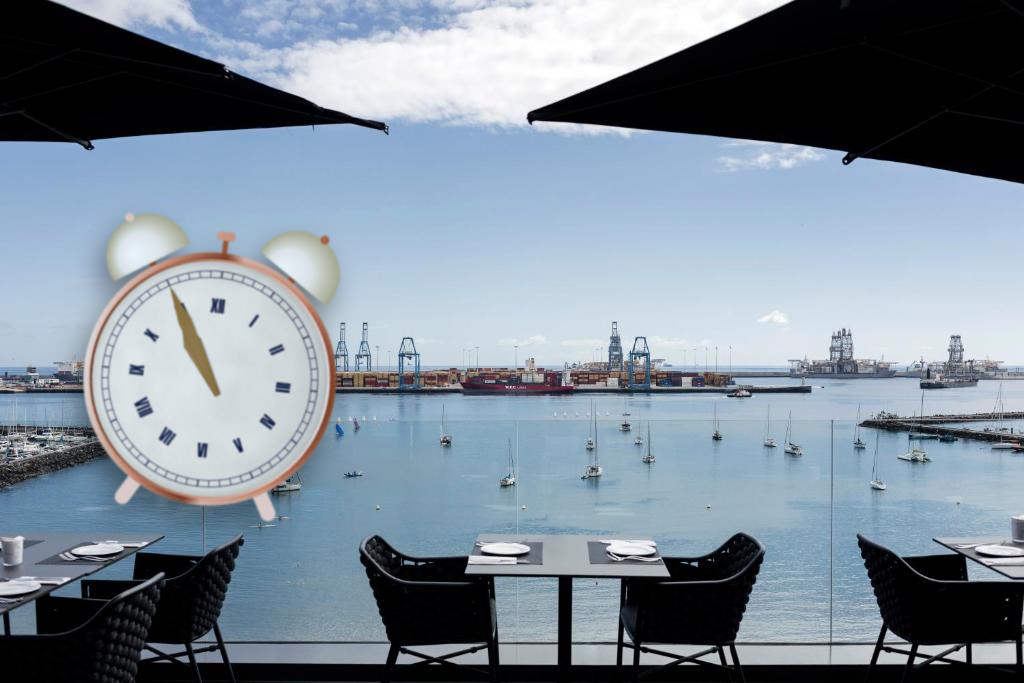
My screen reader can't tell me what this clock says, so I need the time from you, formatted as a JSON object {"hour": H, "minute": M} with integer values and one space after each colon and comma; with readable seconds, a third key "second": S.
{"hour": 10, "minute": 55}
